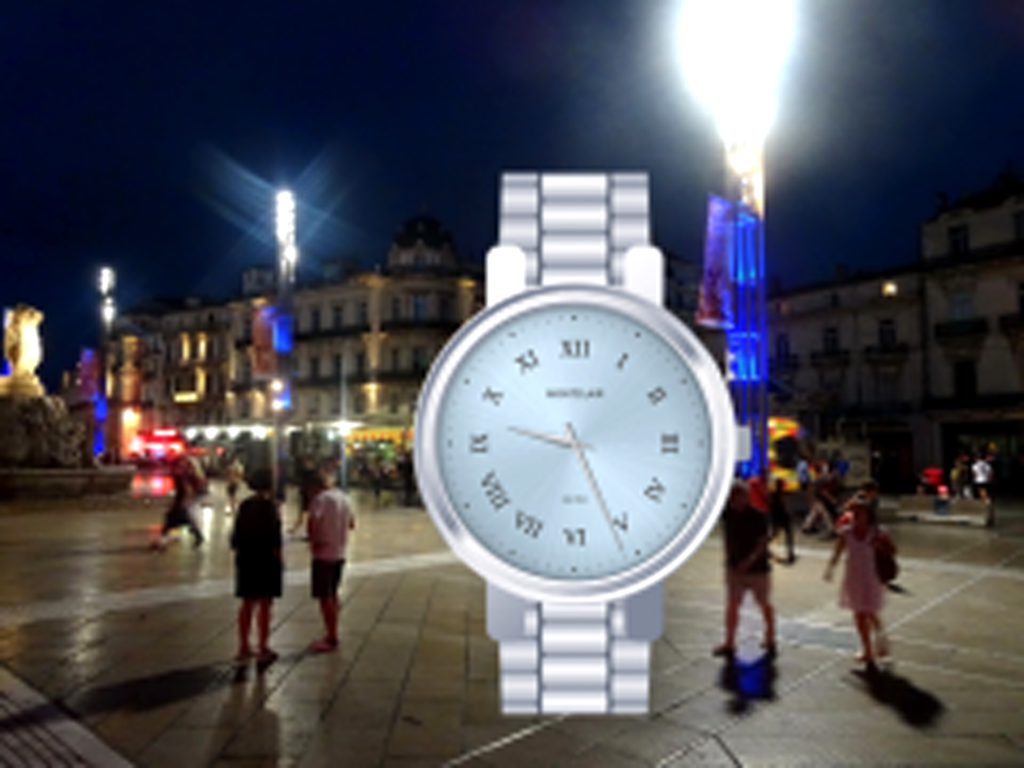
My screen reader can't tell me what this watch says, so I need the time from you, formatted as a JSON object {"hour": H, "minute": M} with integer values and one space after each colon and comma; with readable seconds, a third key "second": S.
{"hour": 9, "minute": 26}
